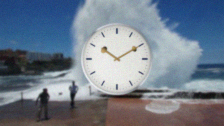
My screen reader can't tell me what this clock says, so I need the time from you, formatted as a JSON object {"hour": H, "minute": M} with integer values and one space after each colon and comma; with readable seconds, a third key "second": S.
{"hour": 10, "minute": 10}
